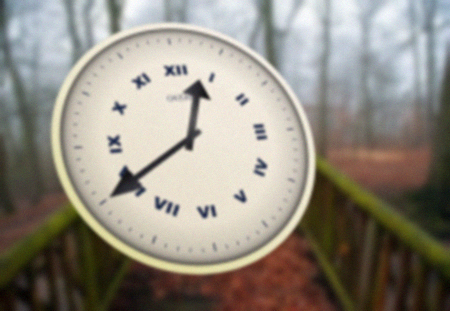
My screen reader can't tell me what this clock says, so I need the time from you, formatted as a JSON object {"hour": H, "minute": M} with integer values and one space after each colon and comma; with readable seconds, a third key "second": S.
{"hour": 12, "minute": 40}
